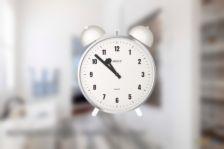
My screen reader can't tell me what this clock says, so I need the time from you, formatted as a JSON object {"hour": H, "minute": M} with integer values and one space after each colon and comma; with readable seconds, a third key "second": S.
{"hour": 10, "minute": 52}
